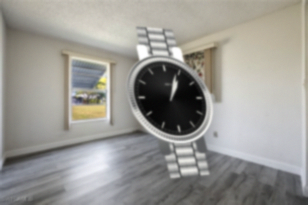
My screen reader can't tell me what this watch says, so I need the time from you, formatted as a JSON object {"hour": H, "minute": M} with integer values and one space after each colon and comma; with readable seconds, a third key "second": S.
{"hour": 1, "minute": 4}
